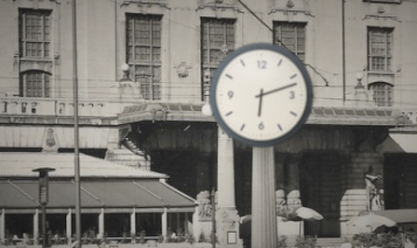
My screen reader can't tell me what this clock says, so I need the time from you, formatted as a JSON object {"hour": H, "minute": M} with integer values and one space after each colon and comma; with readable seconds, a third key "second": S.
{"hour": 6, "minute": 12}
